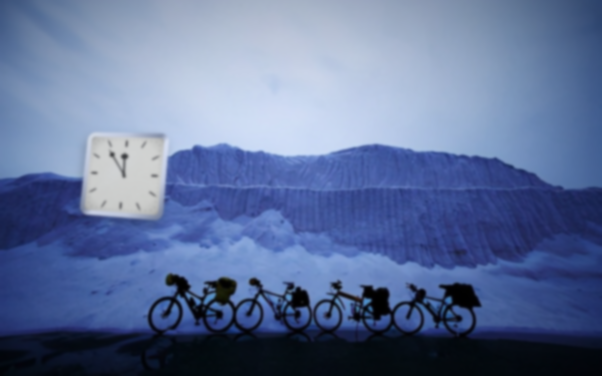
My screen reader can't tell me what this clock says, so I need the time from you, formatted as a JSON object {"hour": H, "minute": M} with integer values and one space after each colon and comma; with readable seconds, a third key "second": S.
{"hour": 11, "minute": 54}
